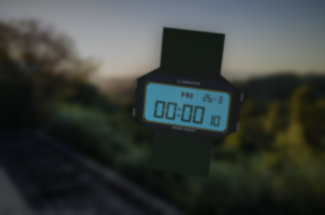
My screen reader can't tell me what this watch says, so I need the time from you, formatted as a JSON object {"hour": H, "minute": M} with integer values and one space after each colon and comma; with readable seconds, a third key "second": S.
{"hour": 0, "minute": 0, "second": 10}
